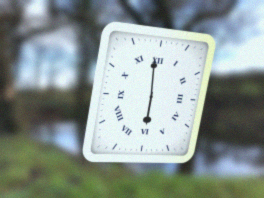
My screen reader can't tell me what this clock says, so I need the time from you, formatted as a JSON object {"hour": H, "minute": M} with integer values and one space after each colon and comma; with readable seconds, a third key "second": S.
{"hour": 5, "minute": 59}
